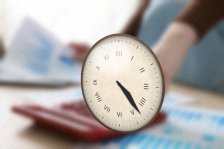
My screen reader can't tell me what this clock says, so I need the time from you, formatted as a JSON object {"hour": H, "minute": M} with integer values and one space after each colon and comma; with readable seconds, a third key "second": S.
{"hour": 4, "minute": 23}
